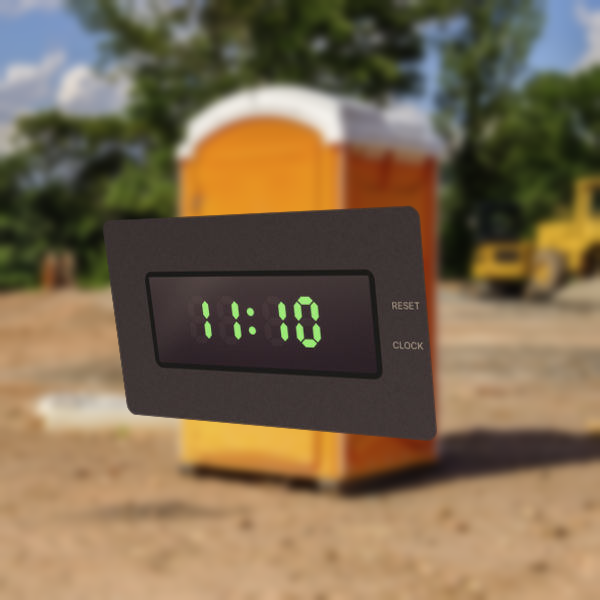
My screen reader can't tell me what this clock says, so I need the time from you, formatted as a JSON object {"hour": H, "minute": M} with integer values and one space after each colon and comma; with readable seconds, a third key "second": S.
{"hour": 11, "minute": 10}
